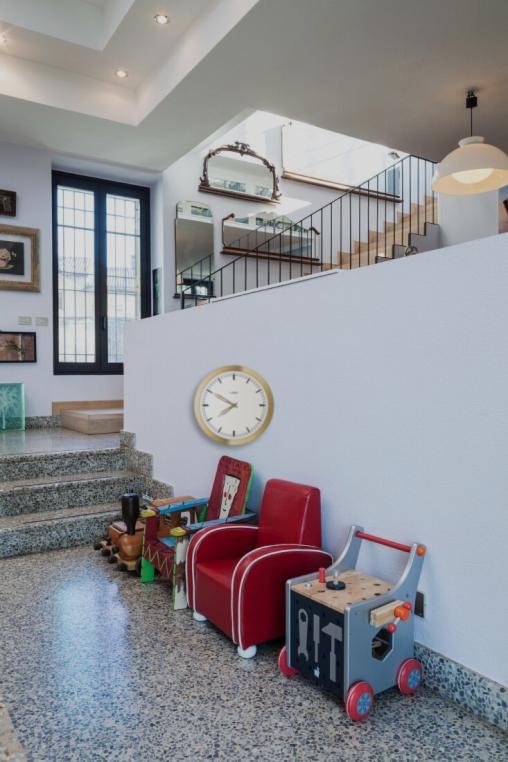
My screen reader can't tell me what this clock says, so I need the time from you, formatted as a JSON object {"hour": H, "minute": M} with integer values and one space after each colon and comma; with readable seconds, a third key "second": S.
{"hour": 7, "minute": 50}
